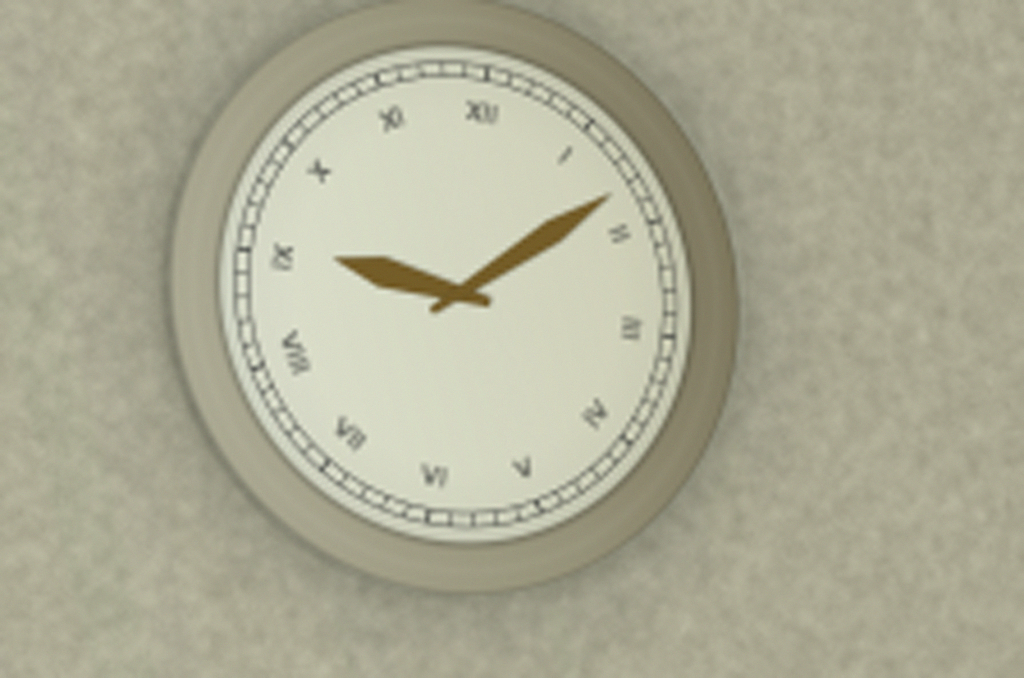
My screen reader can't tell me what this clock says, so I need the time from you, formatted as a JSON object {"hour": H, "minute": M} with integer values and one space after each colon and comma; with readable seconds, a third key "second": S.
{"hour": 9, "minute": 8}
